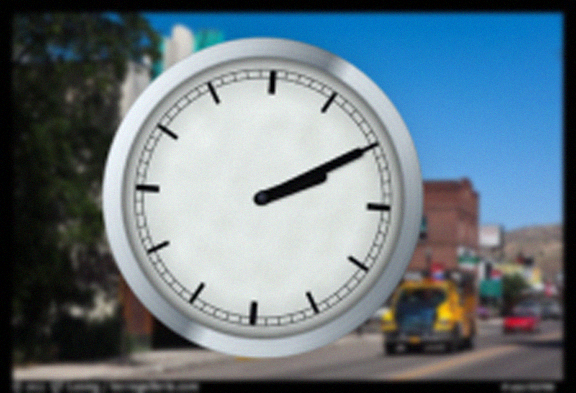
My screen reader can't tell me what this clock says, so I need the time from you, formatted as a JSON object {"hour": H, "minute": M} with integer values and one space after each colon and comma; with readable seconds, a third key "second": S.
{"hour": 2, "minute": 10}
